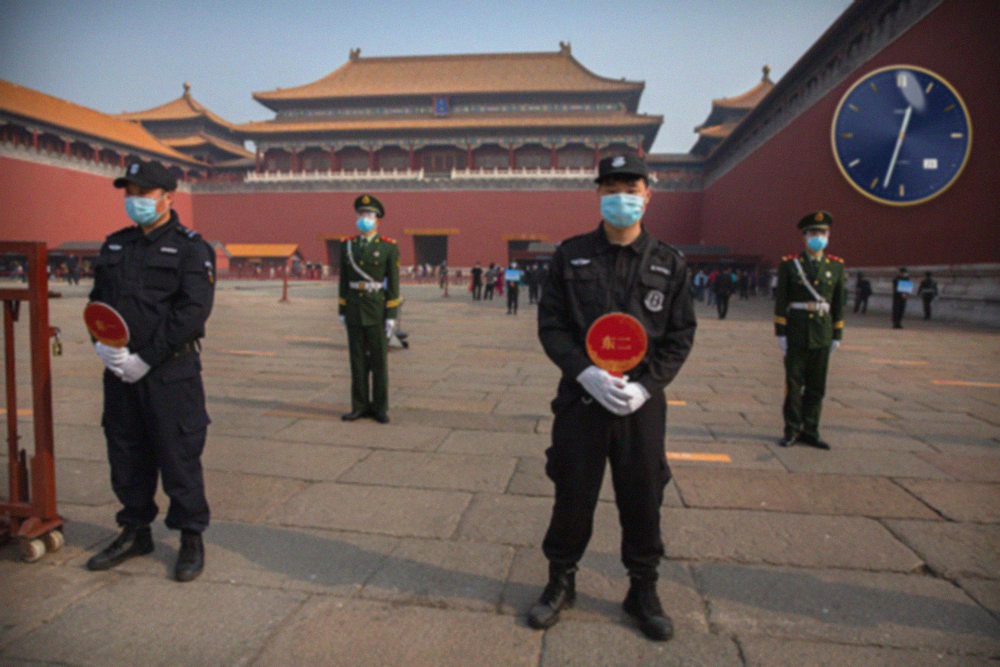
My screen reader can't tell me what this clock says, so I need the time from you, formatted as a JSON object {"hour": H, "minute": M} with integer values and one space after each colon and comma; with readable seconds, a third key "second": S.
{"hour": 12, "minute": 33}
